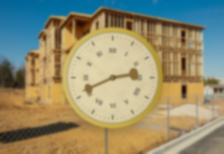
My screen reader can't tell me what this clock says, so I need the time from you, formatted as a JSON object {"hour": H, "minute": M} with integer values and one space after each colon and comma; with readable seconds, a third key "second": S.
{"hour": 2, "minute": 41}
